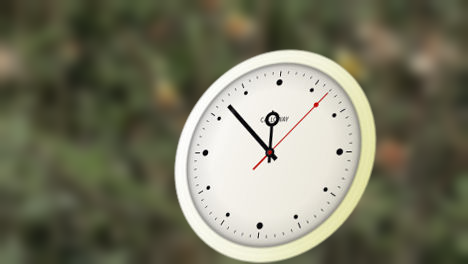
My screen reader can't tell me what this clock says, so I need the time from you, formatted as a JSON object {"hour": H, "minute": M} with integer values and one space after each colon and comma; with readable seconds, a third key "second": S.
{"hour": 11, "minute": 52, "second": 7}
